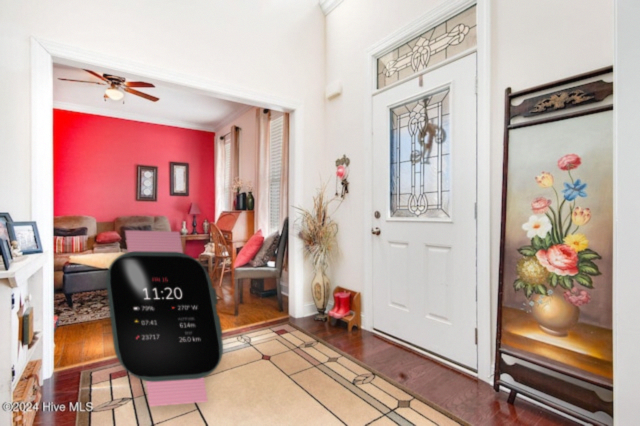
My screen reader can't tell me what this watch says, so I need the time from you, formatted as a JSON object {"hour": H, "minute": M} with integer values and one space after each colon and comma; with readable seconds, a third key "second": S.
{"hour": 11, "minute": 20}
